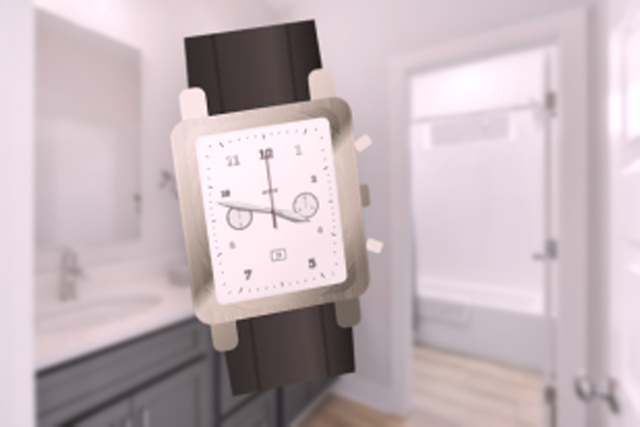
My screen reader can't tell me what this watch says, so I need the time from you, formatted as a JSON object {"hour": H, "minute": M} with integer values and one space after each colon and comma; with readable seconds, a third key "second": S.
{"hour": 3, "minute": 48}
